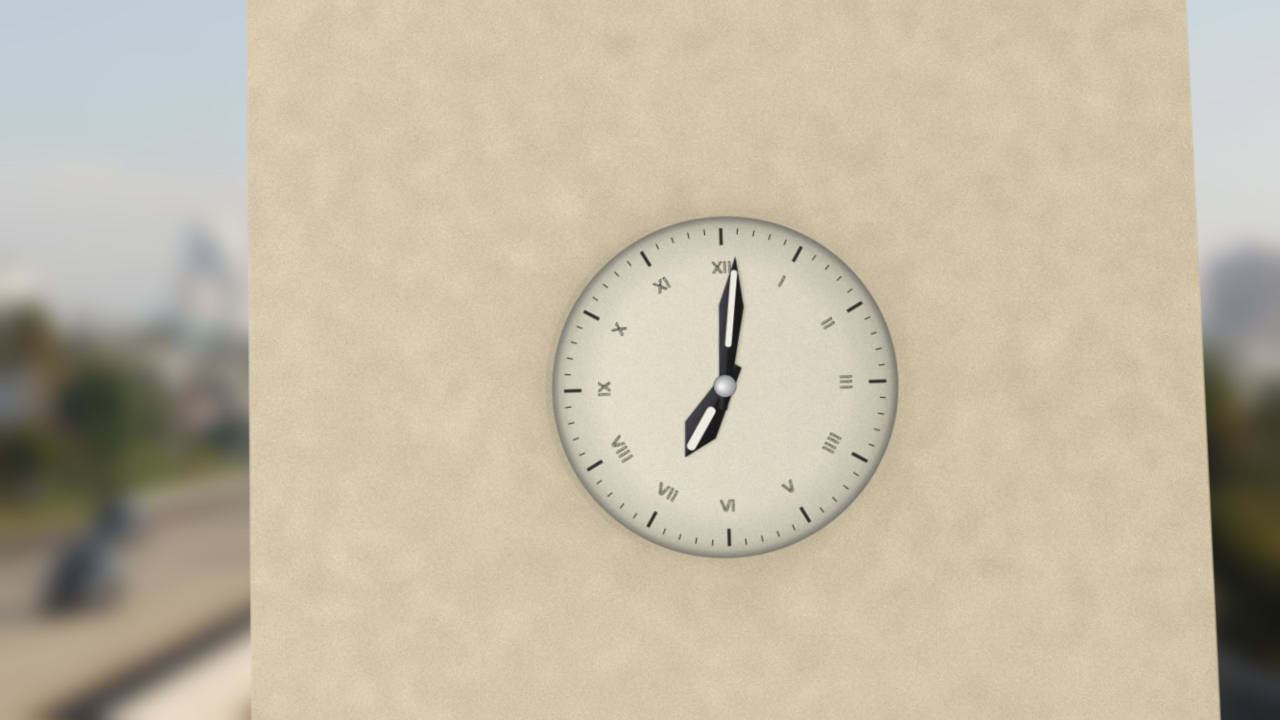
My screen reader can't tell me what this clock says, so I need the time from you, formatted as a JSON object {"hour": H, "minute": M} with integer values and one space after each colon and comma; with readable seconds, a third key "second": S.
{"hour": 7, "minute": 1}
